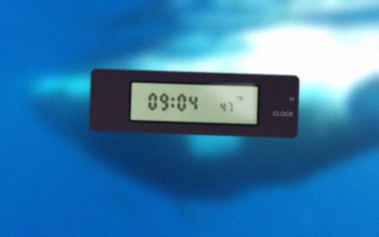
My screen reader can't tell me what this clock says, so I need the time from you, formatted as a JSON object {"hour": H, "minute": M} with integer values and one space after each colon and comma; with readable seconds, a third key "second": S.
{"hour": 9, "minute": 4}
